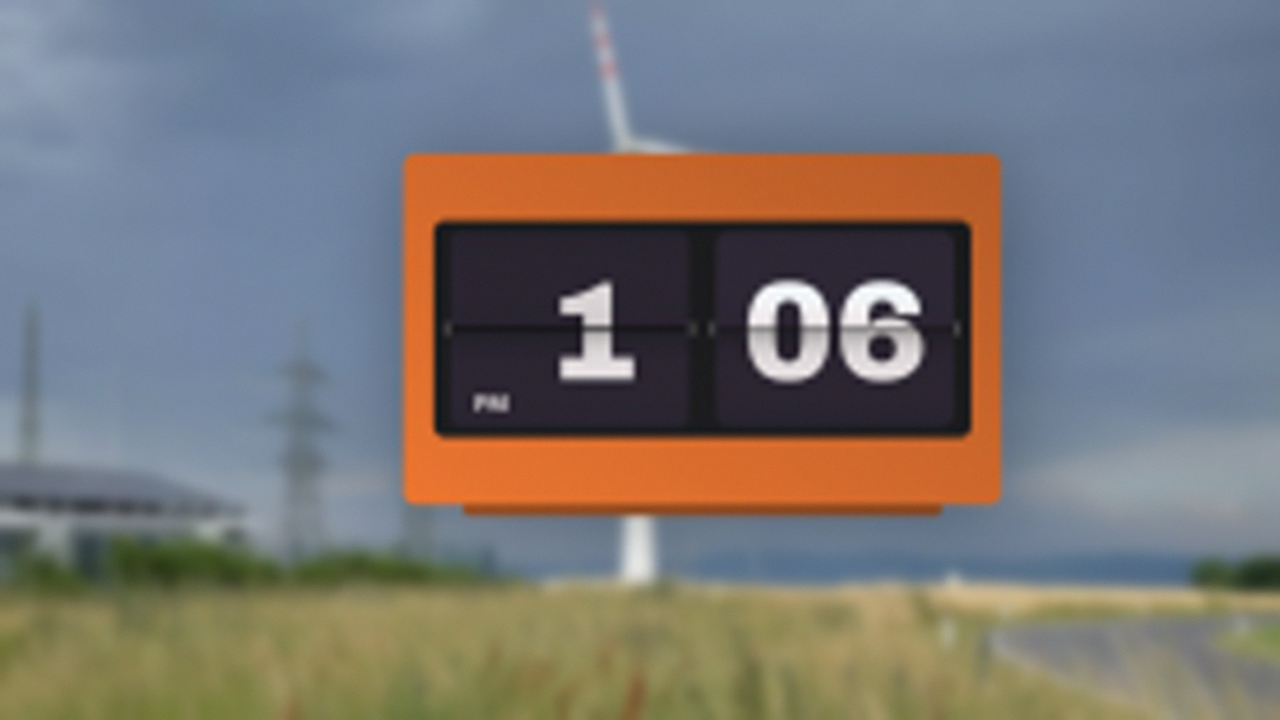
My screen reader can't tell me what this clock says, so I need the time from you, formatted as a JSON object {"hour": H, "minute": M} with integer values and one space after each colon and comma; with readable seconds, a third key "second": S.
{"hour": 1, "minute": 6}
